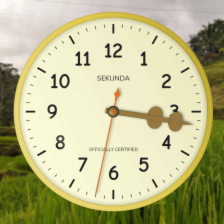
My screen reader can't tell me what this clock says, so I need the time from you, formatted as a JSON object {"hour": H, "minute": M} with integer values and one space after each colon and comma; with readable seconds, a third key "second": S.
{"hour": 3, "minute": 16, "second": 32}
